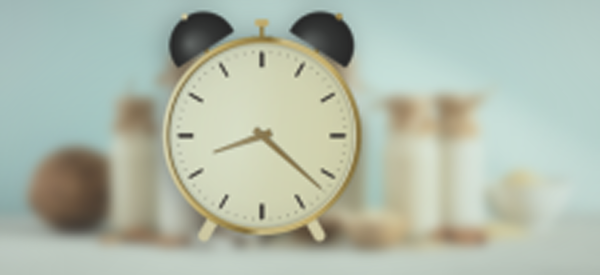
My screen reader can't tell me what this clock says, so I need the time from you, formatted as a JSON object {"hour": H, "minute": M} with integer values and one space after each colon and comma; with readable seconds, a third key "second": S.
{"hour": 8, "minute": 22}
